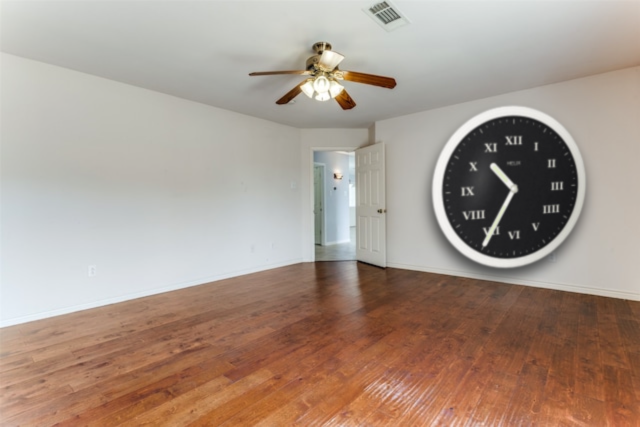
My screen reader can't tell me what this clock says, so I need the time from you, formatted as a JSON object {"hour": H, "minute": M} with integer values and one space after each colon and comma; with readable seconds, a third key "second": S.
{"hour": 10, "minute": 35}
